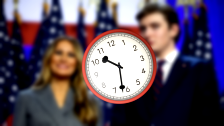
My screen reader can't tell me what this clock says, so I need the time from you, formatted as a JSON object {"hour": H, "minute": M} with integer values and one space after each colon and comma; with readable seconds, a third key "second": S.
{"hour": 10, "minute": 32}
